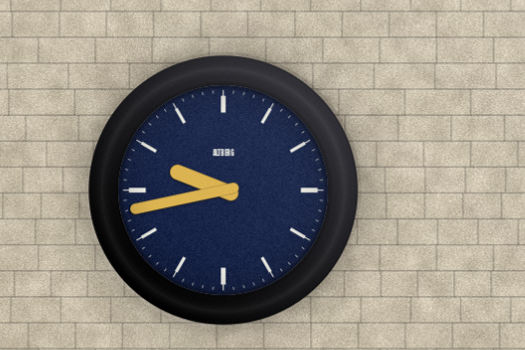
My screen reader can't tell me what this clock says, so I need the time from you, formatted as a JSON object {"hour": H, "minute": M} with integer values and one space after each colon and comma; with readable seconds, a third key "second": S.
{"hour": 9, "minute": 43}
